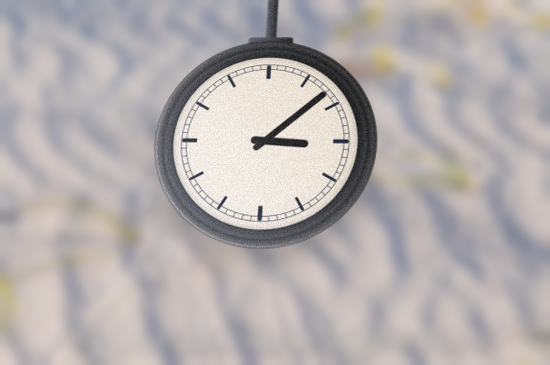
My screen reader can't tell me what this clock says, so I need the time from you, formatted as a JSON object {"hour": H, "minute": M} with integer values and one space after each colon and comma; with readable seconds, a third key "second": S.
{"hour": 3, "minute": 8}
